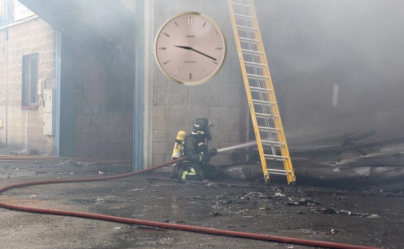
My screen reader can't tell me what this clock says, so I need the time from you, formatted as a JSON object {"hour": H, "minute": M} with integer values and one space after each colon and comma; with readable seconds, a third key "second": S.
{"hour": 9, "minute": 19}
